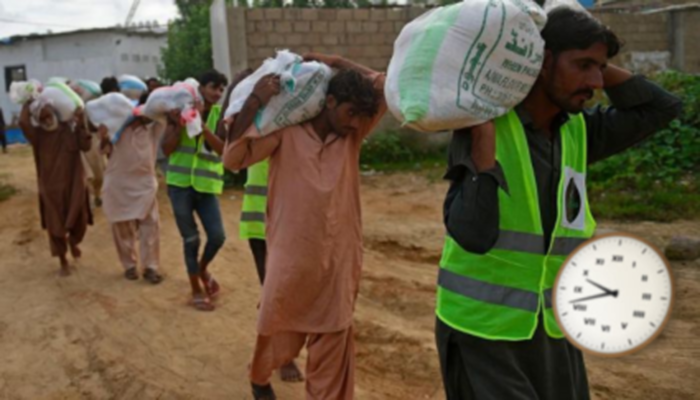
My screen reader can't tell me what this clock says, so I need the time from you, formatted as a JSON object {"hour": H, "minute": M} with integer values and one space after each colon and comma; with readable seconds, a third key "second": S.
{"hour": 9, "minute": 42}
